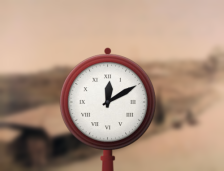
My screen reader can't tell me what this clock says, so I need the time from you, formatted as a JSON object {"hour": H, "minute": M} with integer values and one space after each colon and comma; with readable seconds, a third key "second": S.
{"hour": 12, "minute": 10}
